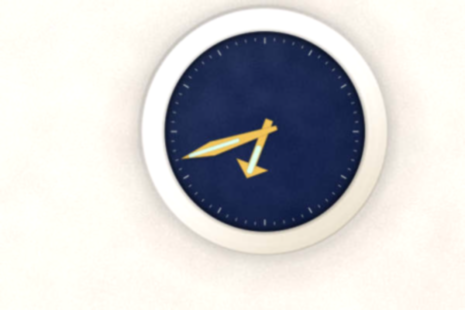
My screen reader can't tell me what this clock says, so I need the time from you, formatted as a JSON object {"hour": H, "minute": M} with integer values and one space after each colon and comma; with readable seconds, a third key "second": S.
{"hour": 6, "minute": 42}
